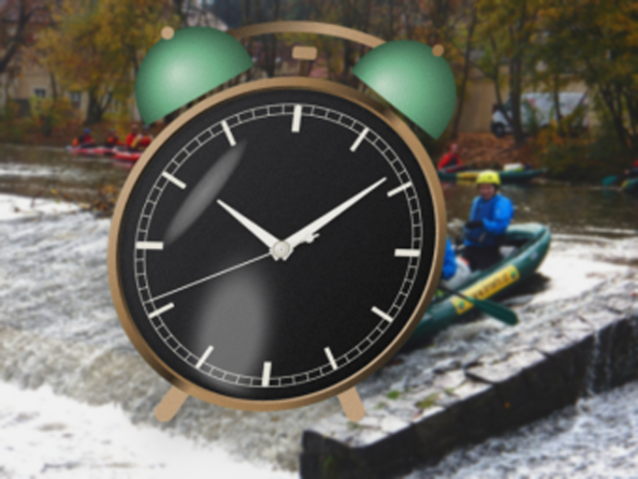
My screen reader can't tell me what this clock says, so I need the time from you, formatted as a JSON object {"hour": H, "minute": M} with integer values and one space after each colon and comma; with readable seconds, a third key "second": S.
{"hour": 10, "minute": 8, "second": 41}
